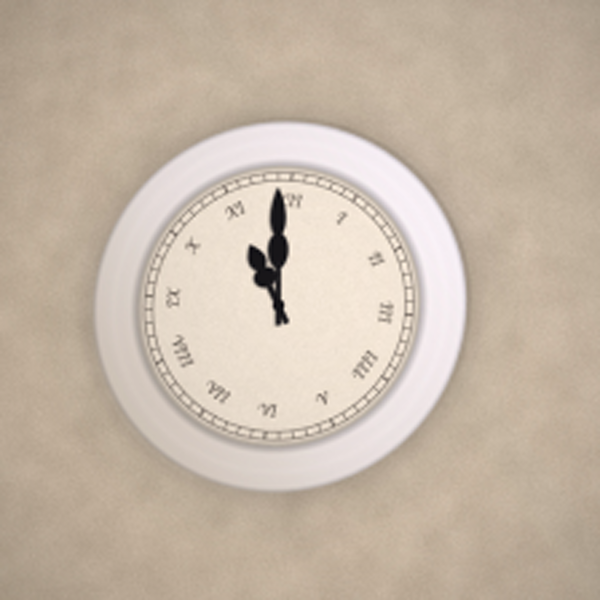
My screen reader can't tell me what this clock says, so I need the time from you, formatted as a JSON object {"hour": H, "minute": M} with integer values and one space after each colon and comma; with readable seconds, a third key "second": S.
{"hour": 10, "minute": 59}
